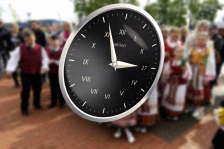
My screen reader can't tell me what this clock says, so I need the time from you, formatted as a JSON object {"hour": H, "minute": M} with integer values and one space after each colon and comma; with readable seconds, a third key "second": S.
{"hour": 2, "minute": 56}
